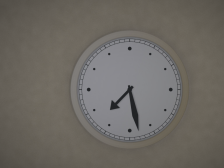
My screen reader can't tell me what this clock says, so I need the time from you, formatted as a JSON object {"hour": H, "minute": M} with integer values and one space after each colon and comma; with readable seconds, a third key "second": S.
{"hour": 7, "minute": 28}
